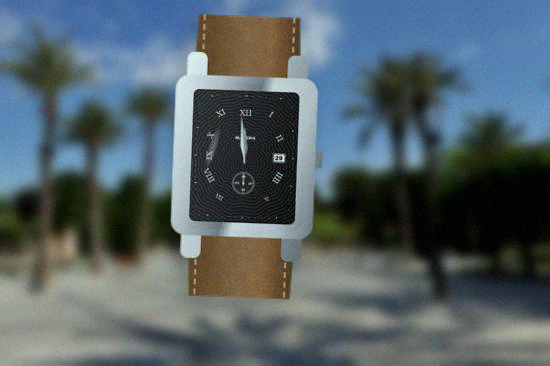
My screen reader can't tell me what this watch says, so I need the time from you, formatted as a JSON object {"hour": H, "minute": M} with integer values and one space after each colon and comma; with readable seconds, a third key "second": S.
{"hour": 11, "minute": 59}
